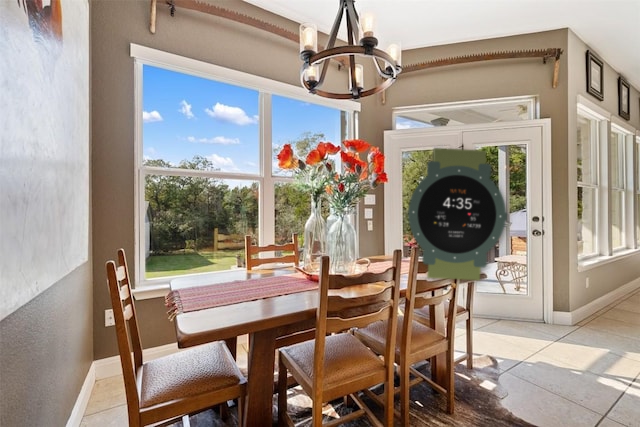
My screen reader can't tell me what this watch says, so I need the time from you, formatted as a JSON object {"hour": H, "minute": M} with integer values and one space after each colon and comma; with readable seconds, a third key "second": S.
{"hour": 4, "minute": 35}
